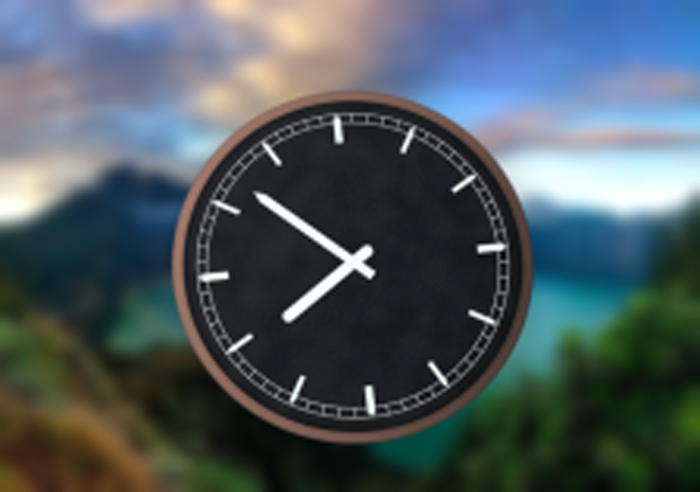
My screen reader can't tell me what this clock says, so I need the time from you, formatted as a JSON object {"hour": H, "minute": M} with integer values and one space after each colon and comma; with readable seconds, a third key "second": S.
{"hour": 7, "minute": 52}
